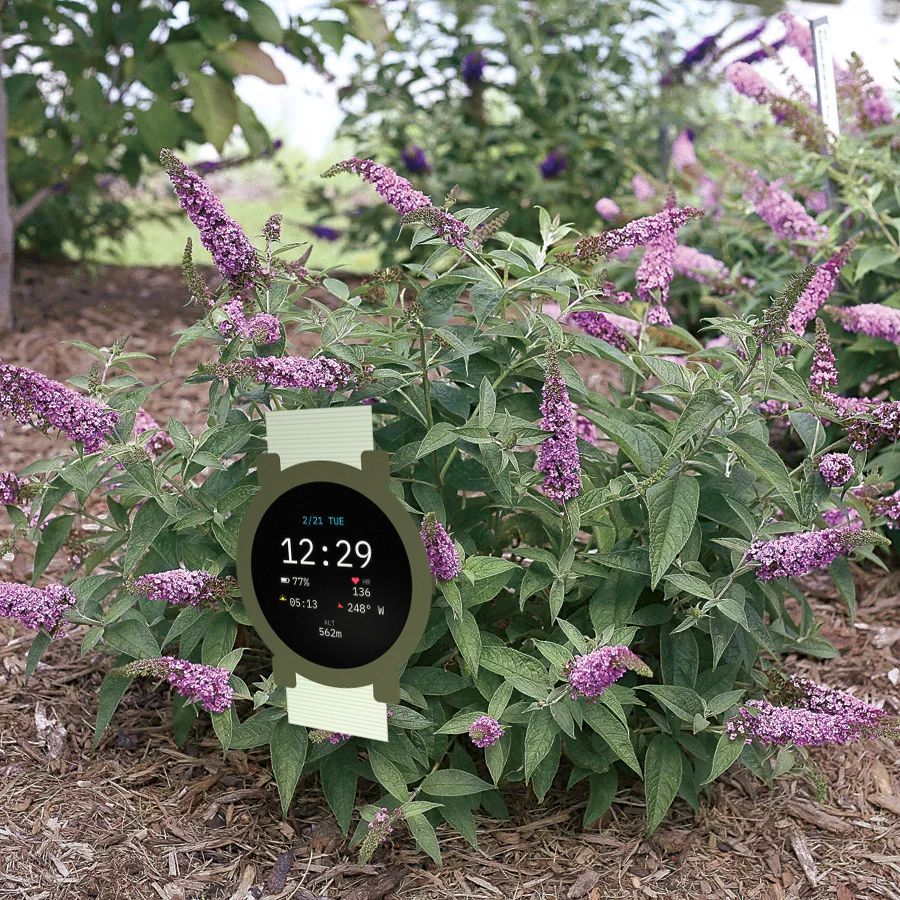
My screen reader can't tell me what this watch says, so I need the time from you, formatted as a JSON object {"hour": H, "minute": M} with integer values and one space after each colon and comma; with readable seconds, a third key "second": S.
{"hour": 12, "minute": 29}
